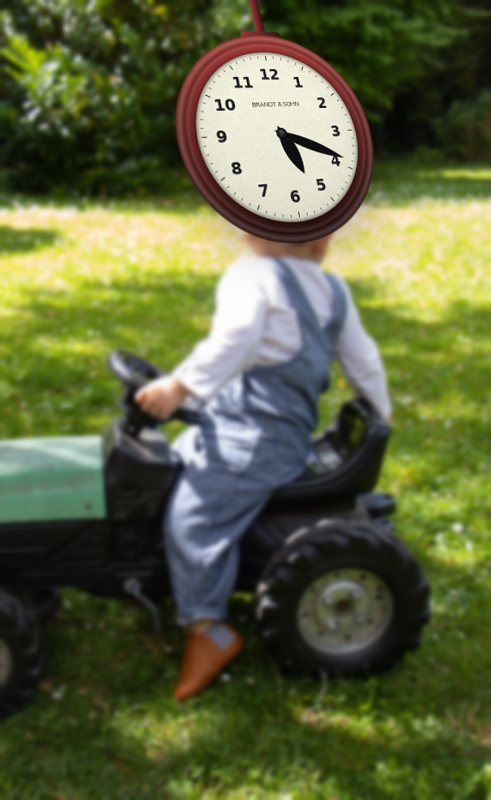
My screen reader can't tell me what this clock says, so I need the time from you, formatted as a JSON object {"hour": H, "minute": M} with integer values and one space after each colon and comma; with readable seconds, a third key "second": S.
{"hour": 5, "minute": 19}
